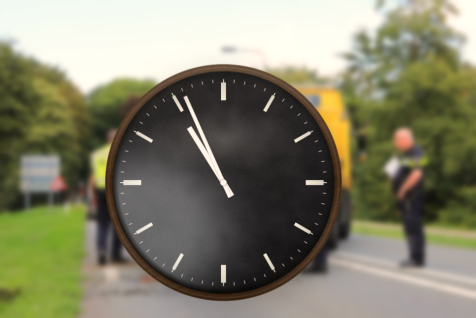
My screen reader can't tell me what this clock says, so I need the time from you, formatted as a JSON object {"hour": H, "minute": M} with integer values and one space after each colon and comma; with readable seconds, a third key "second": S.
{"hour": 10, "minute": 56}
